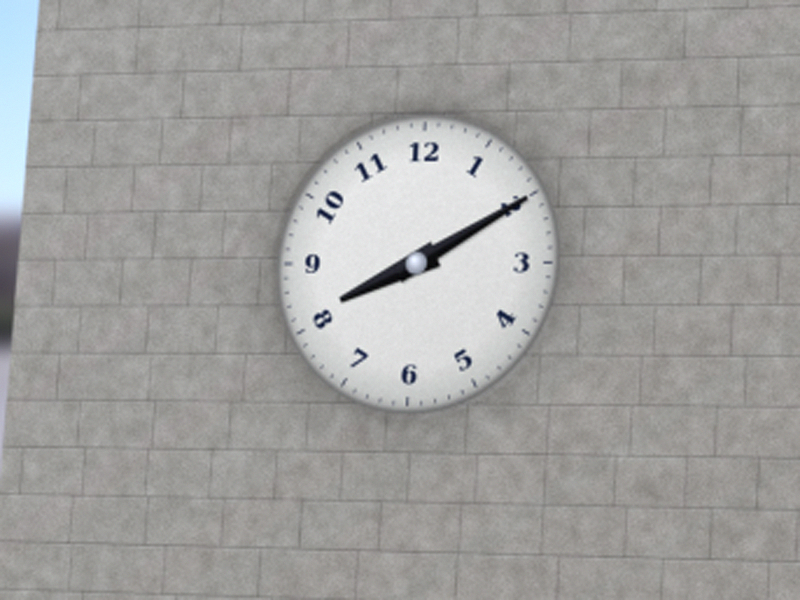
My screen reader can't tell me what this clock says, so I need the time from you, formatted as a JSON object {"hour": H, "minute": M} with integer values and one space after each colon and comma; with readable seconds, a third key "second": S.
{"hour": 8, "minute": 10}
